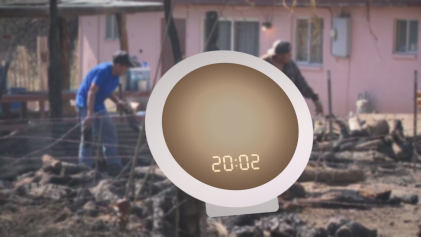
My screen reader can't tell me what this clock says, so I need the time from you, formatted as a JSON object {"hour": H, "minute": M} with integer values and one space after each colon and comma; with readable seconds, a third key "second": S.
{"hour": 20, "minute": 2}
